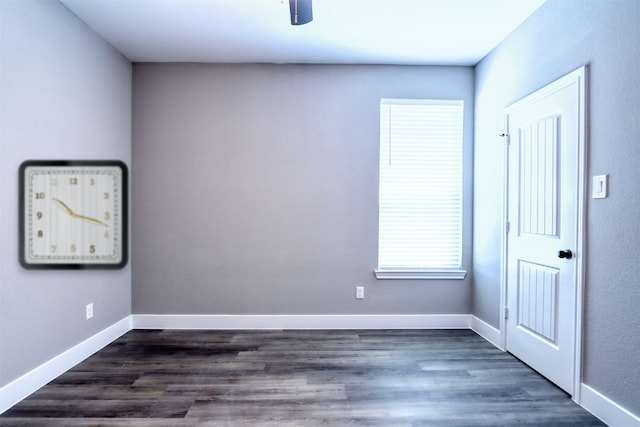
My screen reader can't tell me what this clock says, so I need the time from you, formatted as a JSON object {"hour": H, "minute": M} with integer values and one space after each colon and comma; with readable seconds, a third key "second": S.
{"hour": 10, "minute": 18}
